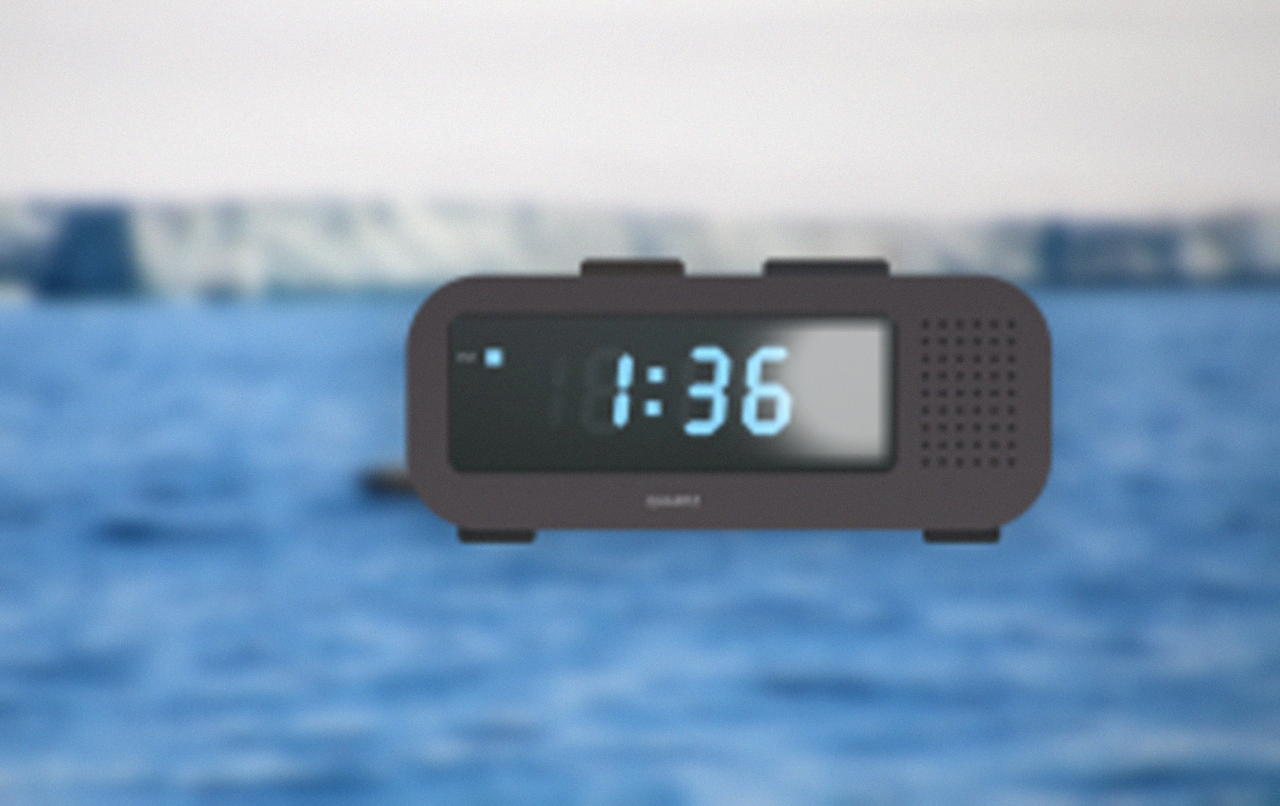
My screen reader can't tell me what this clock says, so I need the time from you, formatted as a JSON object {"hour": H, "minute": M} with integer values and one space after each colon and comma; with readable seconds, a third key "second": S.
{"hour": 1, "minute": 36}
